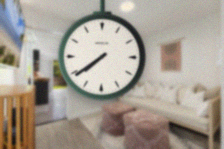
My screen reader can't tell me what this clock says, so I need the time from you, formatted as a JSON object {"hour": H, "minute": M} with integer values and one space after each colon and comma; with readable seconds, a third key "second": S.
{"hour": 7, "minute": 39}
